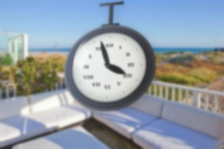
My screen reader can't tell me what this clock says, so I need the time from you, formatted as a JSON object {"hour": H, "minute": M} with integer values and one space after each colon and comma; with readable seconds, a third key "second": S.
{"hour": 3, "minute": 57}
